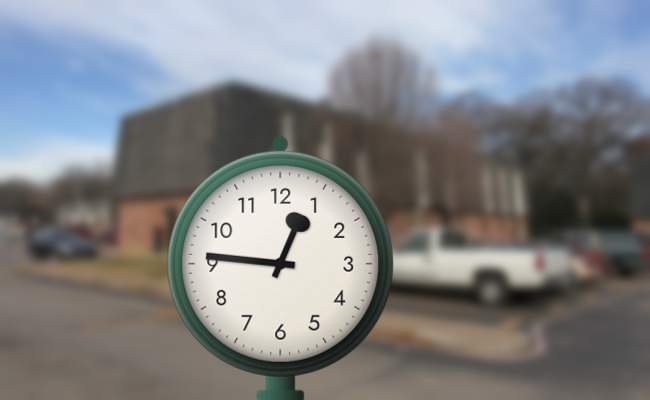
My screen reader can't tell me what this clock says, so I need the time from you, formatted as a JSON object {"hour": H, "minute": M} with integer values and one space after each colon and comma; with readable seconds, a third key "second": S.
{"hour": 12, "minute": 46}
